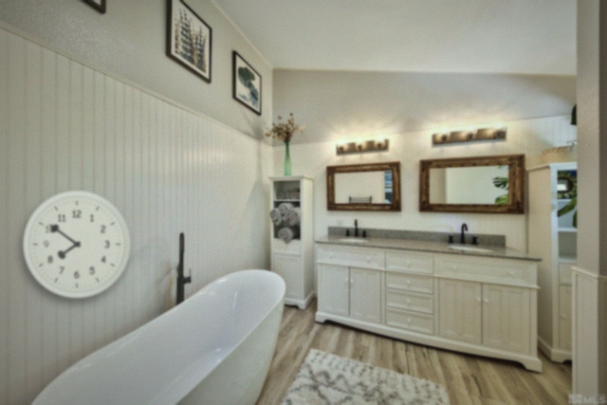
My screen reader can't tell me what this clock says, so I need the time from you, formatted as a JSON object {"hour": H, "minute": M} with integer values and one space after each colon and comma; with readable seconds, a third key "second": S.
{"hour": 7, "minute": 51}
